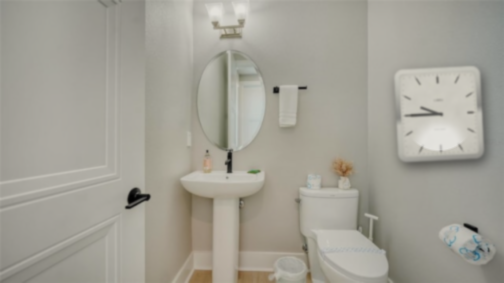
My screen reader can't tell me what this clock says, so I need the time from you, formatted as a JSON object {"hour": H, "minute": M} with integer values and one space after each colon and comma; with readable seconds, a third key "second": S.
{"hour": 9, "minute": 45}
